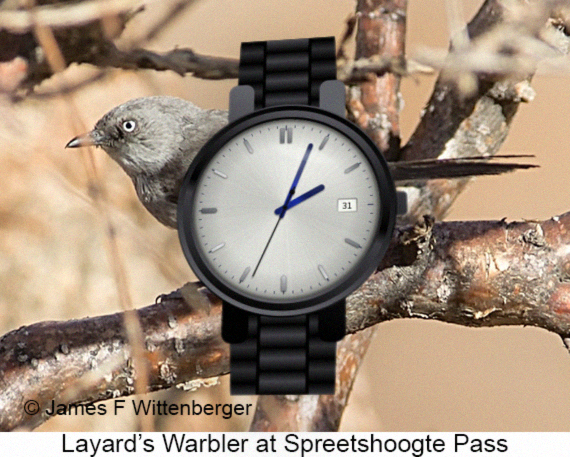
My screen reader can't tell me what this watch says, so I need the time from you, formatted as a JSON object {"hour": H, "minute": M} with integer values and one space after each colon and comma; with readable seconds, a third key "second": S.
{"hour": 2, "minute": 3, "second": 34}
